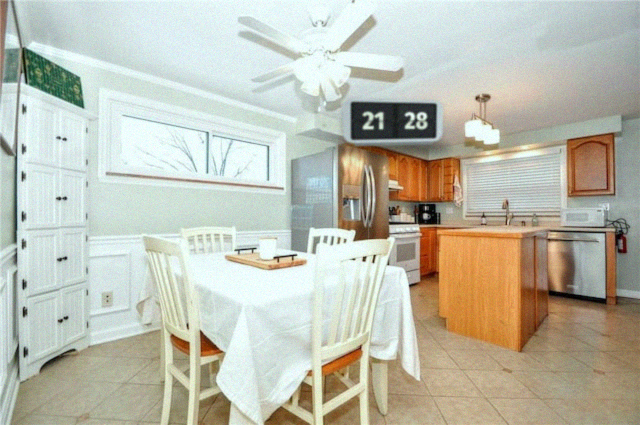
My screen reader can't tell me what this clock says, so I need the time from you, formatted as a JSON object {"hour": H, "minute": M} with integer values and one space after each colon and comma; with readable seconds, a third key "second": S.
{"hour": 21, "minute": 28}
